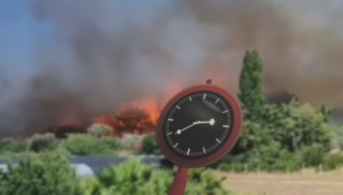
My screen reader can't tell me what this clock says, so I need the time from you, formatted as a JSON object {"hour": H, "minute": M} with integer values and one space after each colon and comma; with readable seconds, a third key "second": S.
{"hour": 2, "minute": 39}
